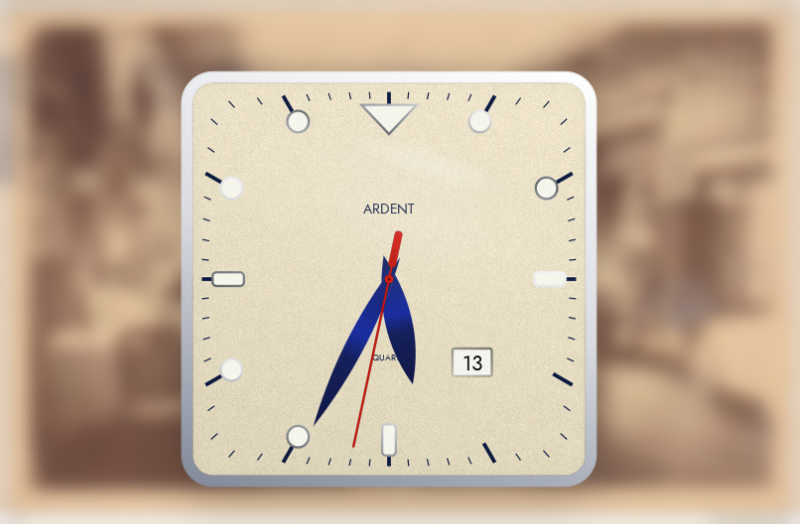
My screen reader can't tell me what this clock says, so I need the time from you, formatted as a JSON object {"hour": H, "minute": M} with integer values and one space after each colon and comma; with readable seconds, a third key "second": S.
{"hour": 5, "minute": 34, "second": 32}
